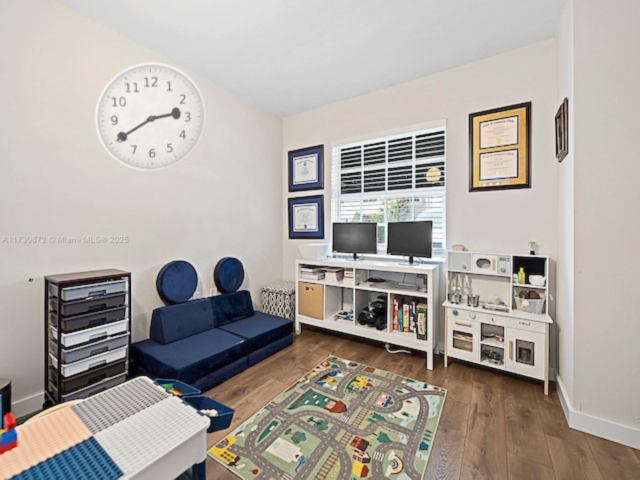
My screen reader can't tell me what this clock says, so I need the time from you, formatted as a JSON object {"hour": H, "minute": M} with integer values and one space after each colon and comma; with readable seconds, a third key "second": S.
{"hour": 2, "minute": 40}
